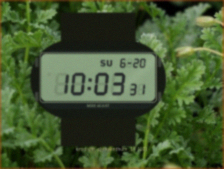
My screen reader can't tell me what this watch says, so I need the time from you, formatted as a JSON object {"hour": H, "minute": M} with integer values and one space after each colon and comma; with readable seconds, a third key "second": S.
{"hour": 10, "minute": 3, "second": 31}
